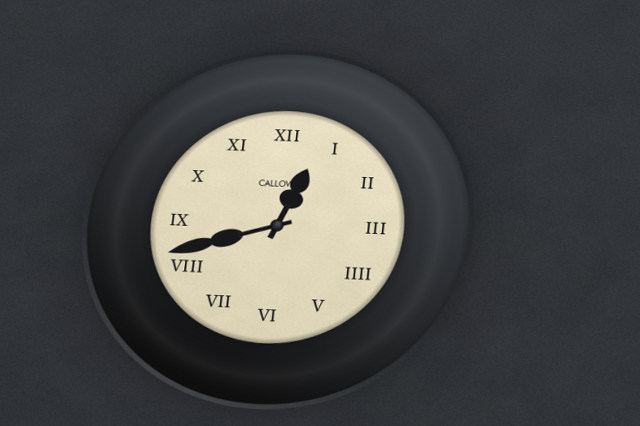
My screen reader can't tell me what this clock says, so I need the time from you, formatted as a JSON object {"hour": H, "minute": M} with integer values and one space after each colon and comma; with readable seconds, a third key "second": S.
{"hour": 12, "minute": 42}
